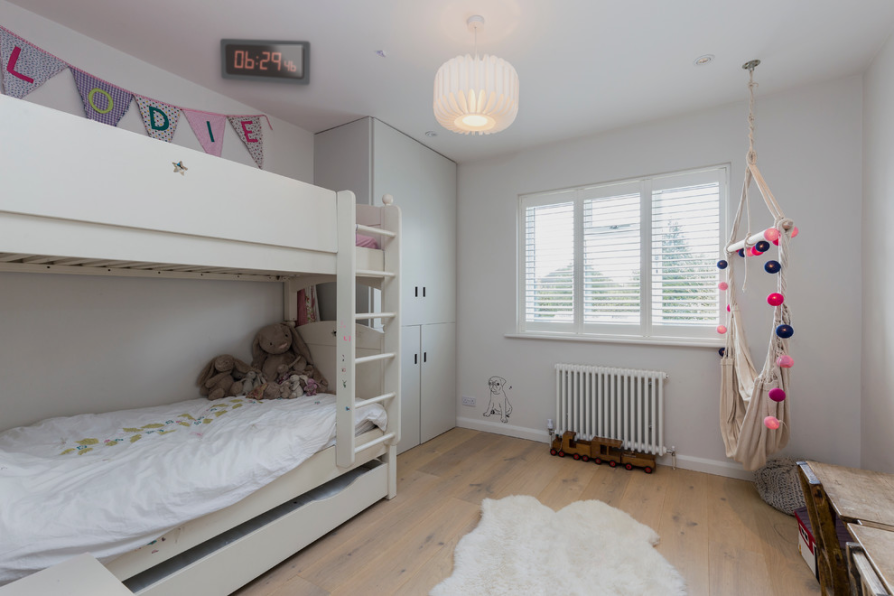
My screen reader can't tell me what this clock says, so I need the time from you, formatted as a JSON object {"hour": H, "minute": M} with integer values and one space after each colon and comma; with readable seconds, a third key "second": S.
{"hour": 6, "minute": 29, "second": 46}
